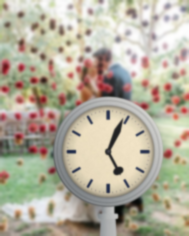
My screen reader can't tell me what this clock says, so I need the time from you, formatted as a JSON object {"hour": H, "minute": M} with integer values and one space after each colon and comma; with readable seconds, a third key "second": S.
{"hour": 5, "minute": 4}
